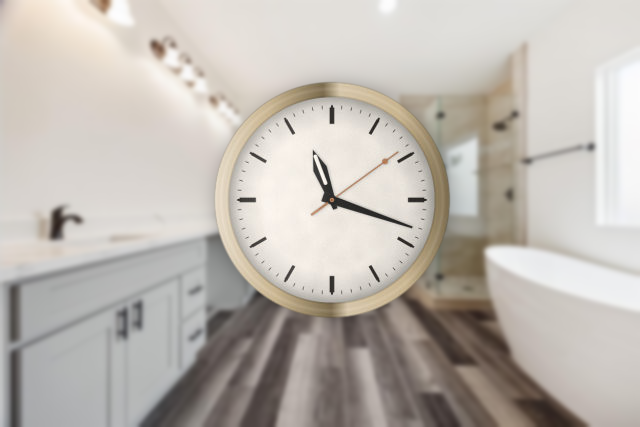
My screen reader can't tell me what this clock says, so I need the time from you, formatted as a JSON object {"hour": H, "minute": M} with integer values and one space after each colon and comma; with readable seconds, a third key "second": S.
{"hour": 11, "minute": 18, "second": 9}
